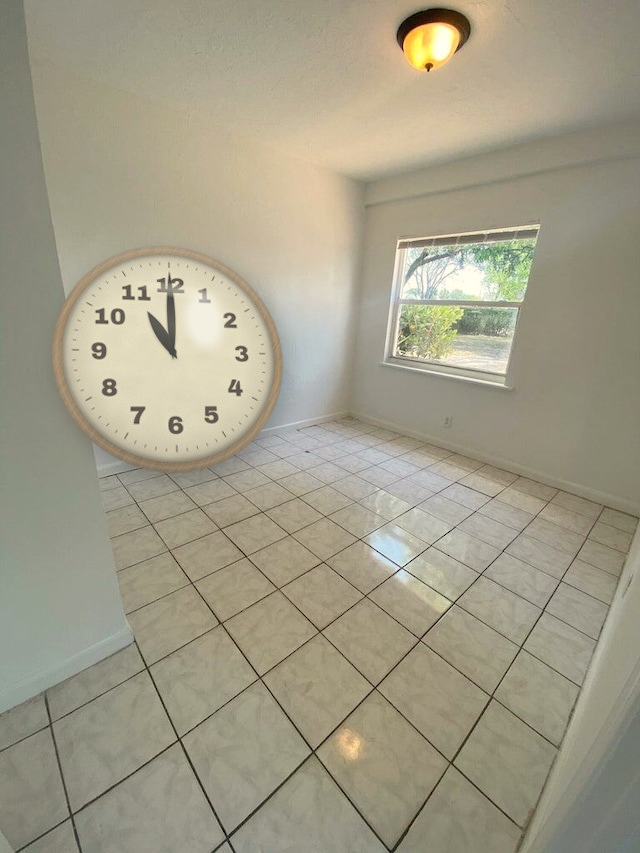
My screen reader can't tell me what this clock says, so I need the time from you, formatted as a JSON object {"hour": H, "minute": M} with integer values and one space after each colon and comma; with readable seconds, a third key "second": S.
{"hour": 11, "minute": 0}
